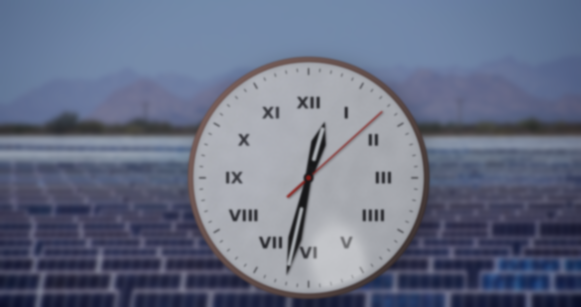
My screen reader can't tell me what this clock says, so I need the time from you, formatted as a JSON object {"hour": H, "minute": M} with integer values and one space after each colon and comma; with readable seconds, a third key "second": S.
{"hour": 12, "minute": 32, "second": 8}
